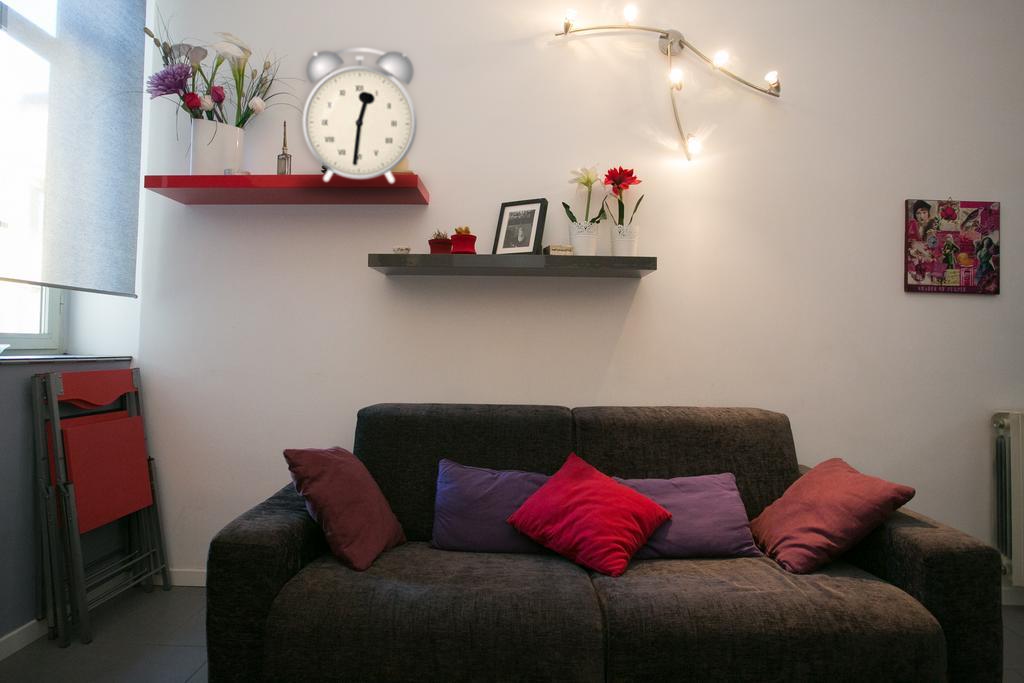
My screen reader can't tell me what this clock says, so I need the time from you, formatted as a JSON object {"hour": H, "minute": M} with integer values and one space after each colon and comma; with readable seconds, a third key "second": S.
{"hour": 12, "minute": 31}
